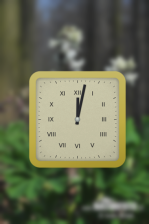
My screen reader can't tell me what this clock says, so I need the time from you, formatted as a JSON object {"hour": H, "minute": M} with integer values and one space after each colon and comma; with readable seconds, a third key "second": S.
{"hour": 12, "minute": 2}
